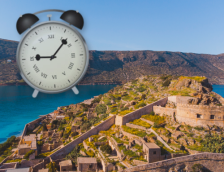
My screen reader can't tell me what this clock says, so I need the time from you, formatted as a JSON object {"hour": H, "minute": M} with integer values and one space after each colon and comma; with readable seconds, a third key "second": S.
{"hour": 9, "minute": 7}
